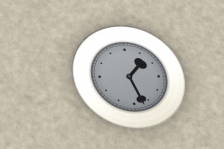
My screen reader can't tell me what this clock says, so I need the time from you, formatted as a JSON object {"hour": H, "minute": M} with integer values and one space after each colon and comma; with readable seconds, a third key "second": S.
{"hour": 1, "minute": 27}
